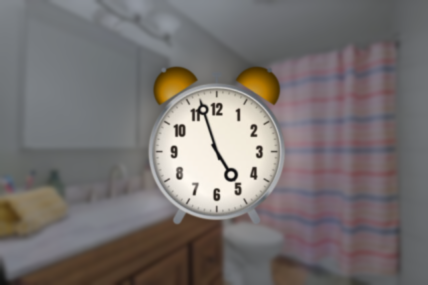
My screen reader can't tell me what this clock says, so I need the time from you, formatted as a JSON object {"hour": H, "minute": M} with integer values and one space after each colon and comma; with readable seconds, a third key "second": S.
{"hour": 4, "minute": 57}
